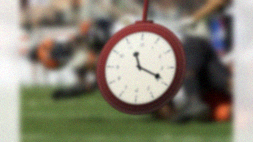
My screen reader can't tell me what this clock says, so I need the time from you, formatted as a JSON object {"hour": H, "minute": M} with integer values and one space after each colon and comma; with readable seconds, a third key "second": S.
{"hour": 11, "minute": 19}
